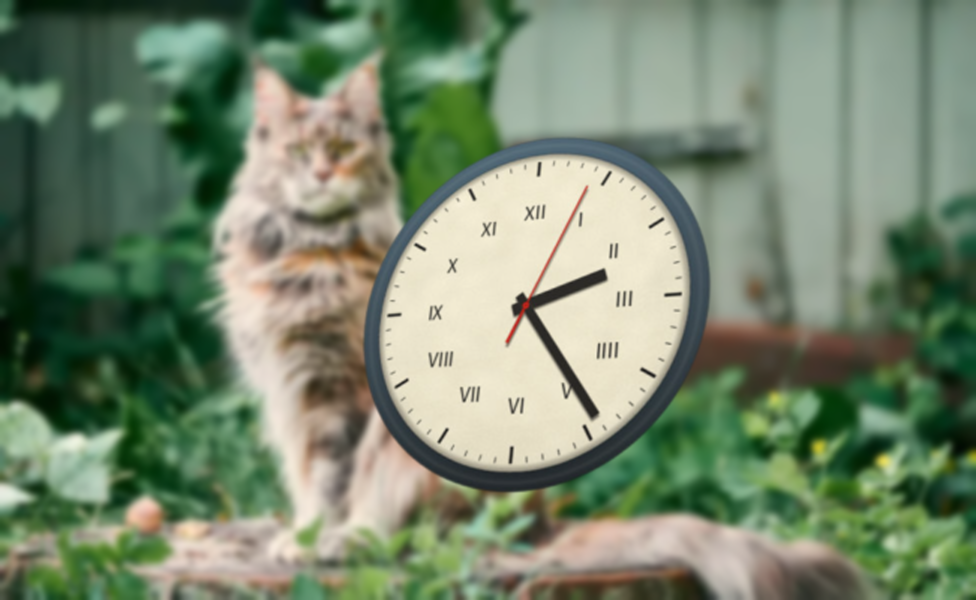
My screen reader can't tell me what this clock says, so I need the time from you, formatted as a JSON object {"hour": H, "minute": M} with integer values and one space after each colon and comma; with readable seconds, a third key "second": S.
{"hour": 2, "minute": 24, "second": 4}
